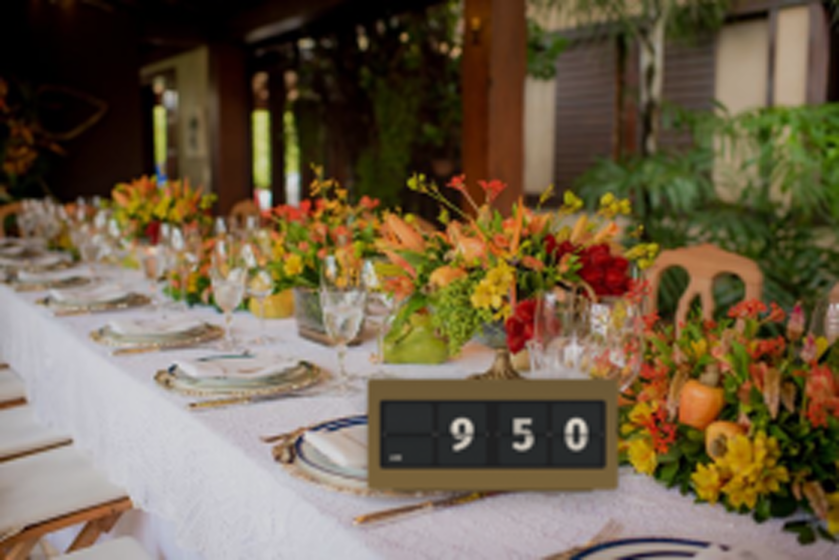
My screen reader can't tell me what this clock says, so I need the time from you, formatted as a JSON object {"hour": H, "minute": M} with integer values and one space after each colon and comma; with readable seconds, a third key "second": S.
{"hour": 9, "minute": 50}
